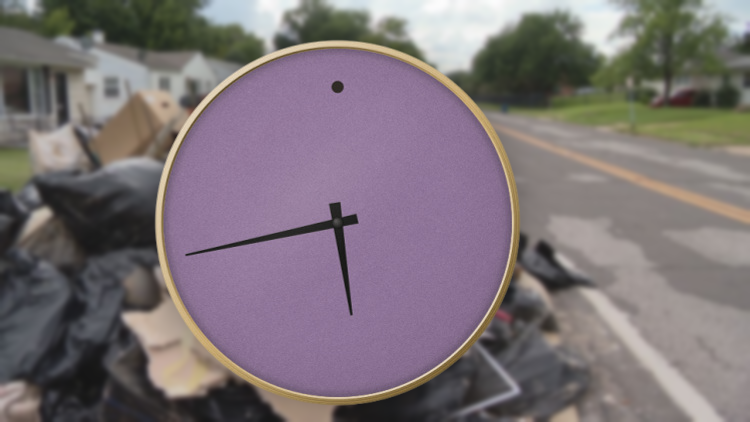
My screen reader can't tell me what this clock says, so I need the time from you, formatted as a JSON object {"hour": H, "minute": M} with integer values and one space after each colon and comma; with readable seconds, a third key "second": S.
{"hour": 5, "minute": 43}
